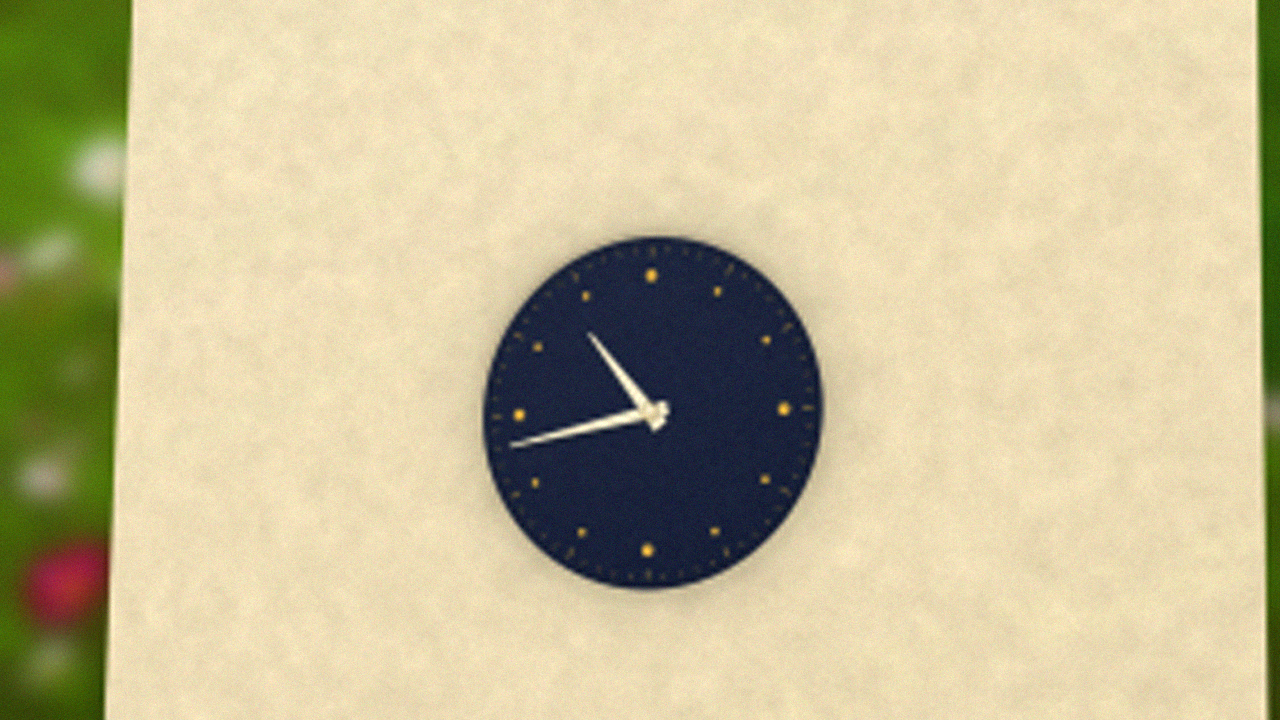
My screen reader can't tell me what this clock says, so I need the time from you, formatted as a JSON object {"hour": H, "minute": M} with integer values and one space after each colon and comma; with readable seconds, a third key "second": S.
{"hour": 10, "minute": 43}
